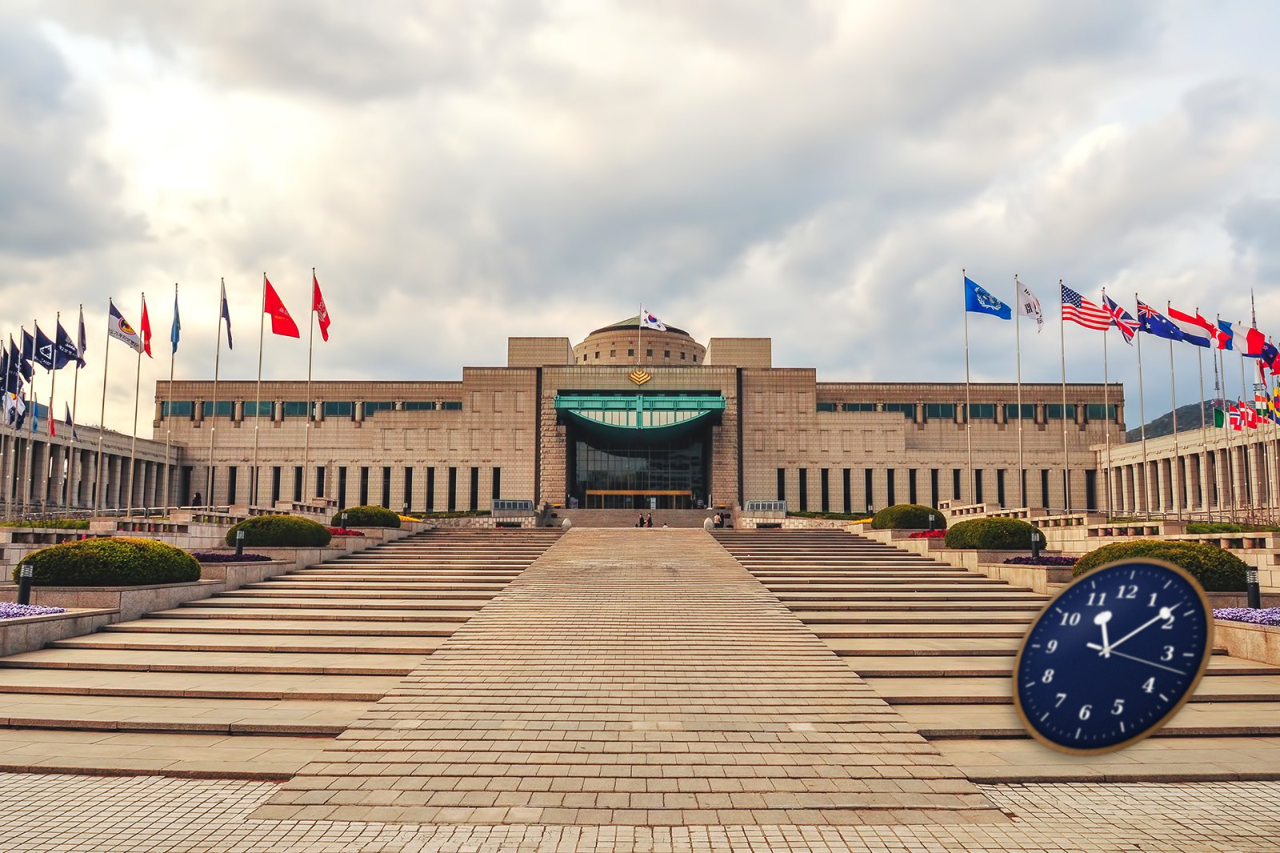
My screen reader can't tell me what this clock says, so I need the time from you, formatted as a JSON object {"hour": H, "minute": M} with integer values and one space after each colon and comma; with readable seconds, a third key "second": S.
{"hour": 11, "minute": 8, "second": 17}
